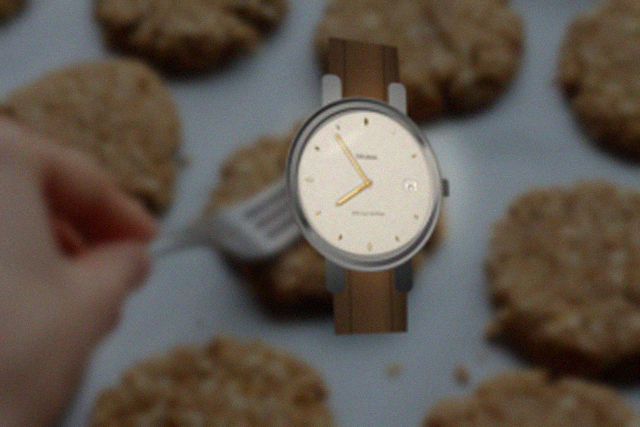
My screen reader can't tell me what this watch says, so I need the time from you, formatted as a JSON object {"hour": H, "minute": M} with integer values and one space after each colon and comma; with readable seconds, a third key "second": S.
{"hour": 7, "minute": 54}
